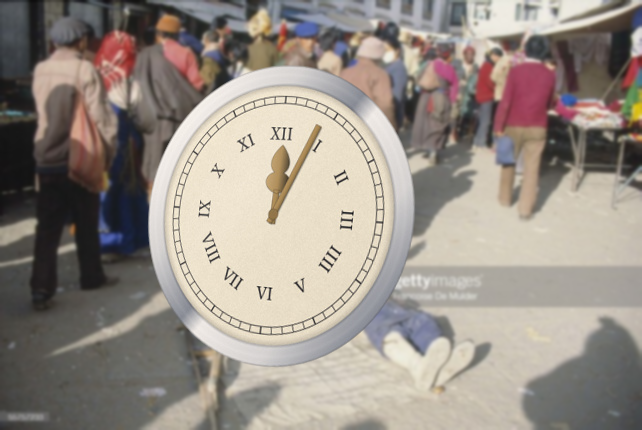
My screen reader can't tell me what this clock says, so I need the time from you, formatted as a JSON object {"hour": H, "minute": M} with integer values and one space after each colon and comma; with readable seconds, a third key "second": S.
{"hour": 12, "minute": 4}
